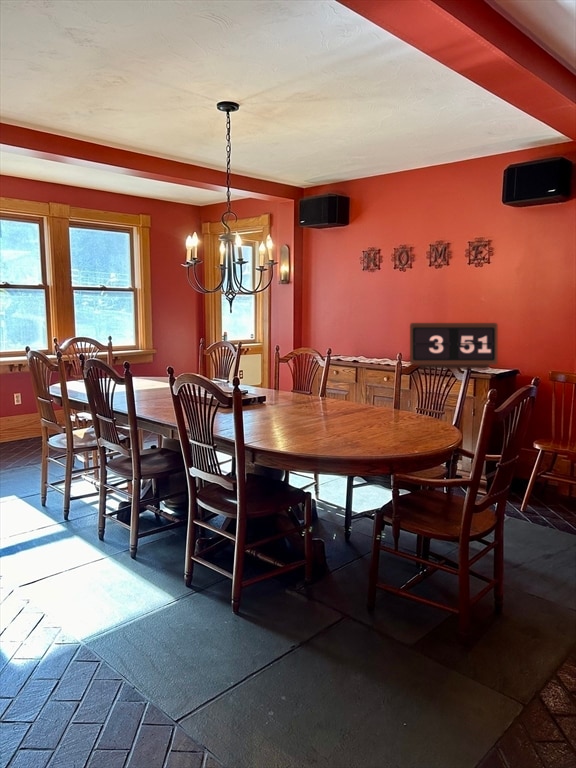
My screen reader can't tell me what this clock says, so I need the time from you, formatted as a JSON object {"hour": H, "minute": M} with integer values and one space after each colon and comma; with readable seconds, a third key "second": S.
{"hour": 3, "minute": 51}
